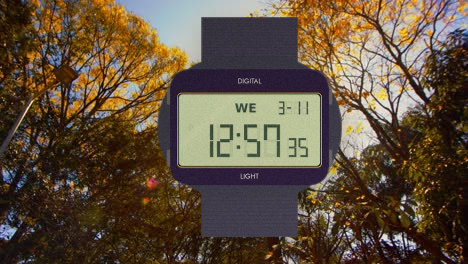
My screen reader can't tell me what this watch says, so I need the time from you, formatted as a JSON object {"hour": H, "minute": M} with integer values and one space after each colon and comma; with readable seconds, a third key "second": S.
{"hour": 12, "minute": 57, "second": 35}
